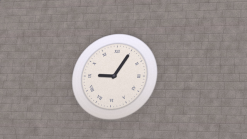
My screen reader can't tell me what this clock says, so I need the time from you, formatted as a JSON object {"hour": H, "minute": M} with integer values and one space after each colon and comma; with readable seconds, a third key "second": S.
{"hour": 9, "minute": 5}
